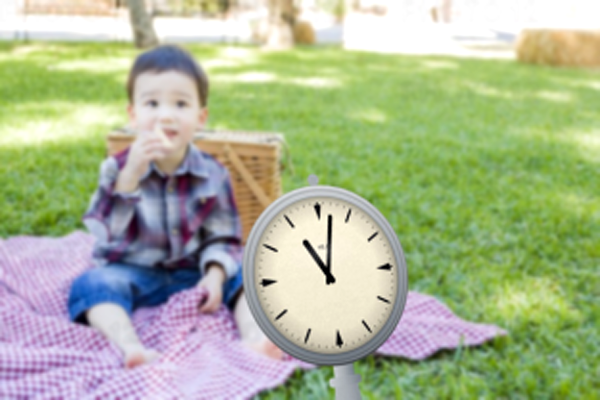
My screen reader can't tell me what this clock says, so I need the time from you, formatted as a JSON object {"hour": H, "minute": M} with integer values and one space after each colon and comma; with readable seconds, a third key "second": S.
{"hour": 11, "minute": 2}
